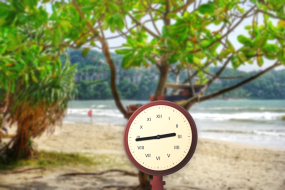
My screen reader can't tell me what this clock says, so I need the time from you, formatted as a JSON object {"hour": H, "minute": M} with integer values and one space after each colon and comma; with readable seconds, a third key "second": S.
{"hour": 2, "minute": 44}
